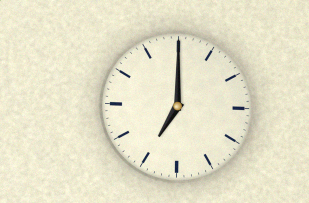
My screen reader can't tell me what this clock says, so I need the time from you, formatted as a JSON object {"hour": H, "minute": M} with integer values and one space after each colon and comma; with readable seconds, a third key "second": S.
{"hour": 7, "minute": 0}
